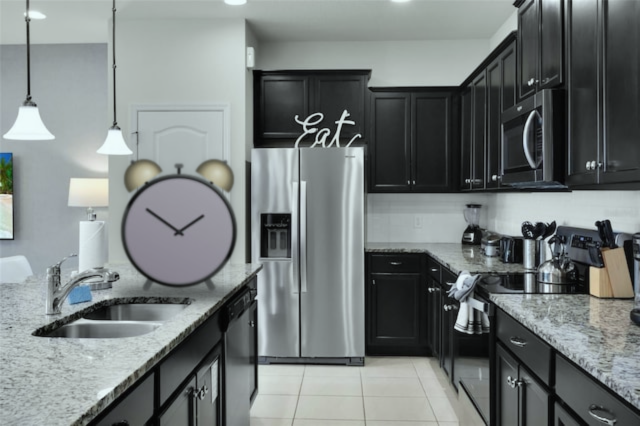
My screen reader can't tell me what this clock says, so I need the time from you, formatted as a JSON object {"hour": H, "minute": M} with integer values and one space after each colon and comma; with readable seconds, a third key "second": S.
{"hour": 1, "minute": 51}
